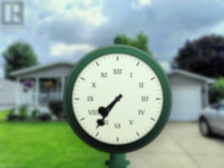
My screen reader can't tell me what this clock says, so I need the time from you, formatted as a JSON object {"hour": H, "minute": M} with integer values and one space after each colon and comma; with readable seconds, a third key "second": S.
{"hour": 7, "minute": 36}
